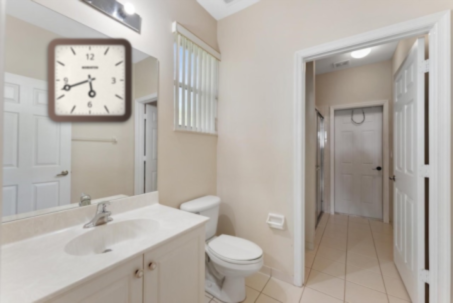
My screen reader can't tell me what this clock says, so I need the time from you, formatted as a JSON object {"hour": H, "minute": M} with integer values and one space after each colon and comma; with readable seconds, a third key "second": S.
{"hour": 5, "minute": 42}
